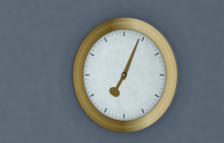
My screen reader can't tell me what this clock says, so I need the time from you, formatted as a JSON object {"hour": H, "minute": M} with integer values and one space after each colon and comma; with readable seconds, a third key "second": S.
{"hour": 7, "minute": 4}
